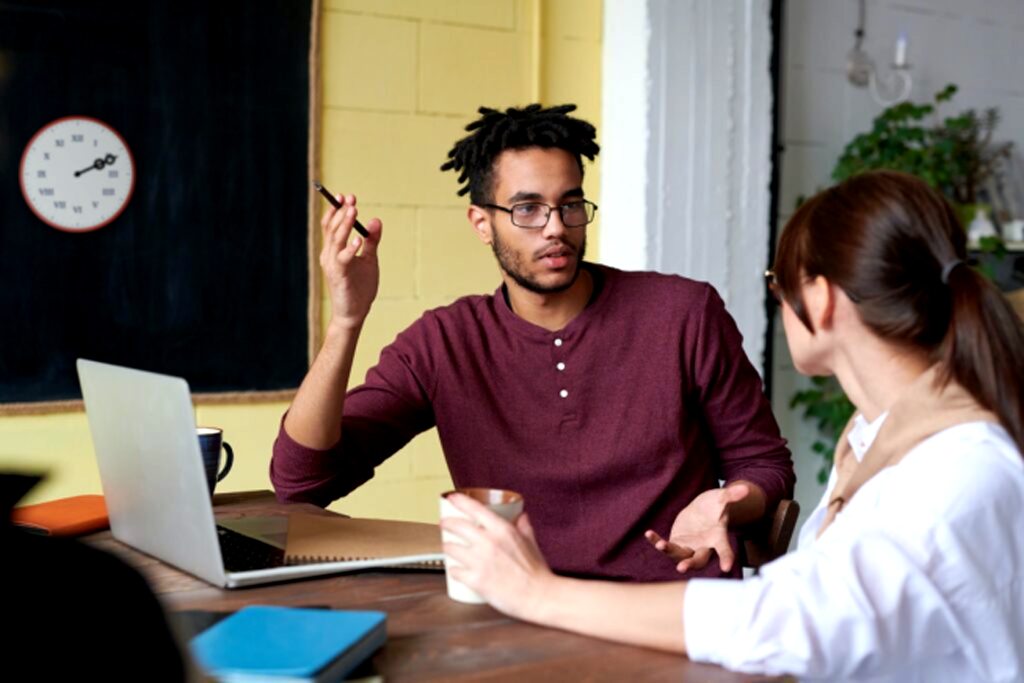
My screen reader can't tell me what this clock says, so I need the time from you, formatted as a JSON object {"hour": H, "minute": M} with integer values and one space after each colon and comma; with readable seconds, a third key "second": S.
{"hour": 2, "minute": 11}
